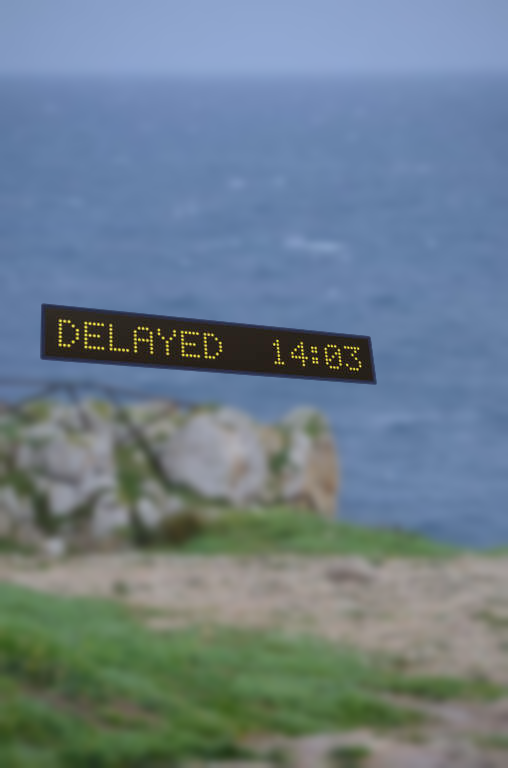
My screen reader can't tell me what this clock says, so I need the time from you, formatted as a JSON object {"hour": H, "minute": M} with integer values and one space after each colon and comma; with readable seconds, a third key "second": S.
{"hour": 14, "minute": 3}
